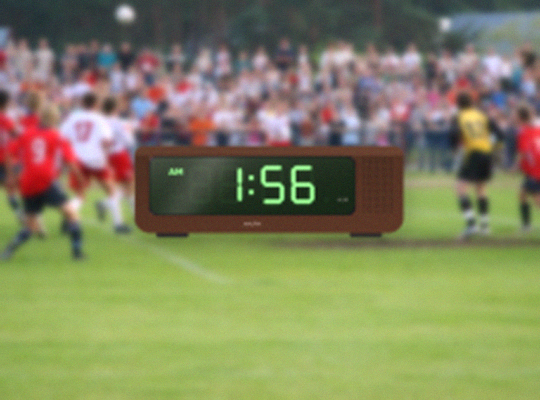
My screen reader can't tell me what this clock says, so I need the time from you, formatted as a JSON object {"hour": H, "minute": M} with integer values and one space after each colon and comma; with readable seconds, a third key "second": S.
{"hour": 1, "minute": 56}
